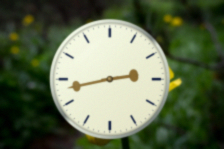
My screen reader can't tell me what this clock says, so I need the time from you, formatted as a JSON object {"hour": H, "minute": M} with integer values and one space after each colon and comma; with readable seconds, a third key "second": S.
{"hour": 2, "minute": 43}
